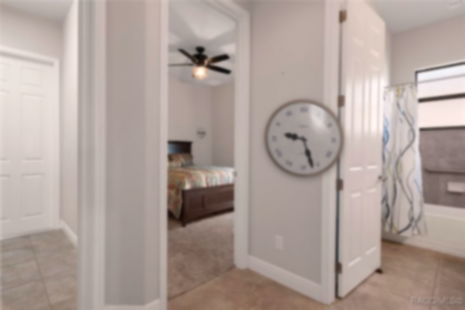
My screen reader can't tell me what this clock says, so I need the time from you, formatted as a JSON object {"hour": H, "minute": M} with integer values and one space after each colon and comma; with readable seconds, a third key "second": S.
{"hour": 9, "minute": 27}
